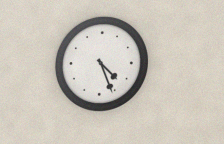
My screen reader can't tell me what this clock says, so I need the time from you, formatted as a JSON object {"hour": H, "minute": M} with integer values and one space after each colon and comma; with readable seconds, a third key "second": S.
{"hour": 4, "minute": 26}
